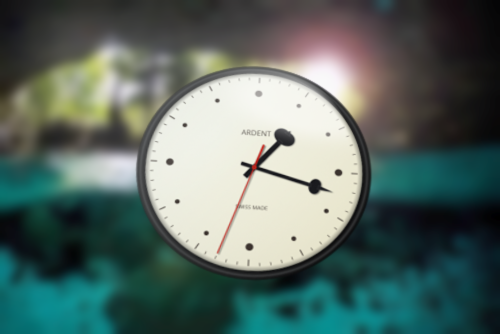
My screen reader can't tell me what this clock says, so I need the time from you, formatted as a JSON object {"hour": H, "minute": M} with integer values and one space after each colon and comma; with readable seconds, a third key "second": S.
{"hour": 1, "minute": 17, "second": 33}
